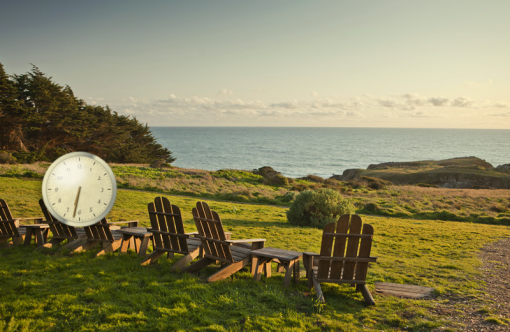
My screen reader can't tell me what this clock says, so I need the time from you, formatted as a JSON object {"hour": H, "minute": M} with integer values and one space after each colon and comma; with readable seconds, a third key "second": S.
{"hour": 6, "minute": 32}
